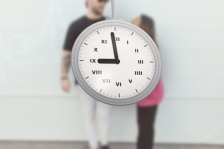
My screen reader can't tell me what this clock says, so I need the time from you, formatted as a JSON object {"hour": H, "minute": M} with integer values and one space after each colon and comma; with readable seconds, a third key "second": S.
{"hour": 8, "minute": 59}
